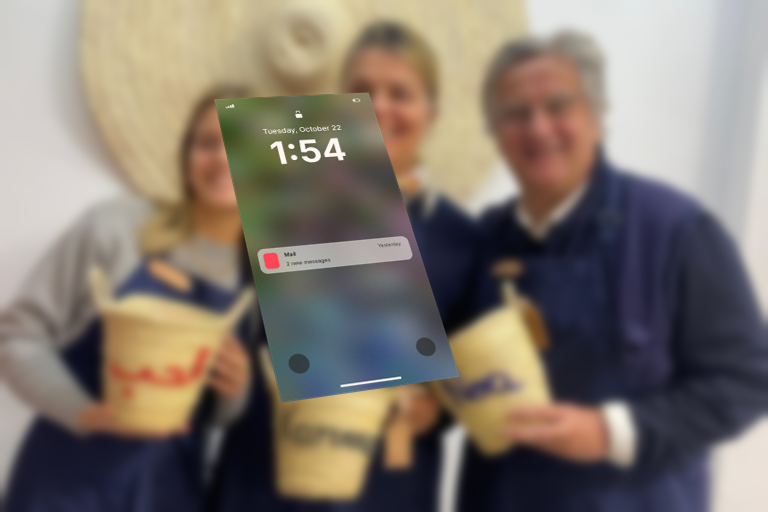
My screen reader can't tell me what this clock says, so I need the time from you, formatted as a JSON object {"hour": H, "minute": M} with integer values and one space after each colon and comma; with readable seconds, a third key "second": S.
{"hour": 1, "minute": 54}
